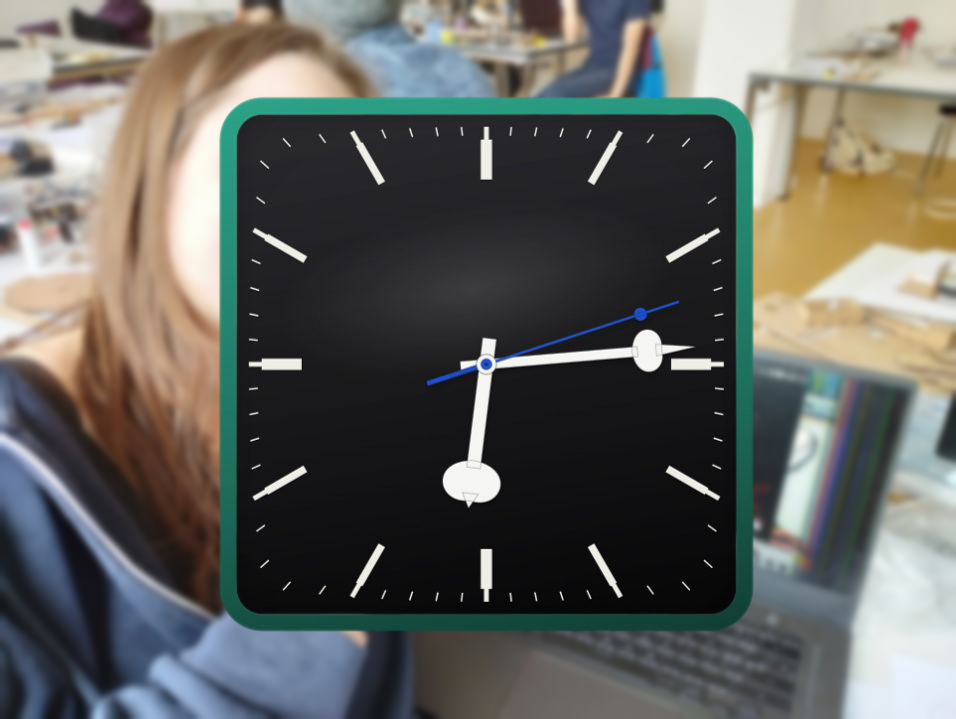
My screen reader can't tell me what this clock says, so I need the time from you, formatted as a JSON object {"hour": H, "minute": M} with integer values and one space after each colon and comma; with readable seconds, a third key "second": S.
{"hour": 6, "minute": 14, "second": 12}
